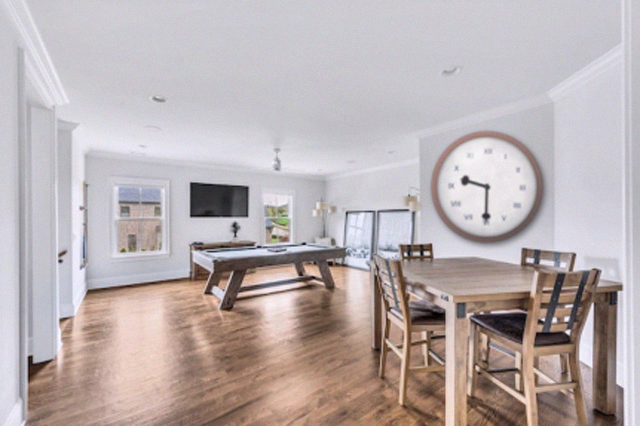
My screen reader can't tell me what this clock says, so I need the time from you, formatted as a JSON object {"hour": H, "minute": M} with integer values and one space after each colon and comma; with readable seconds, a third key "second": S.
{"hour": 9, "minute": 30}
